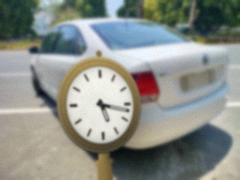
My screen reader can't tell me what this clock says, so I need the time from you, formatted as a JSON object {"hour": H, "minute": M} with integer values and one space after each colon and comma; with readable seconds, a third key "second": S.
{"hour": 5, "minute": 17}
